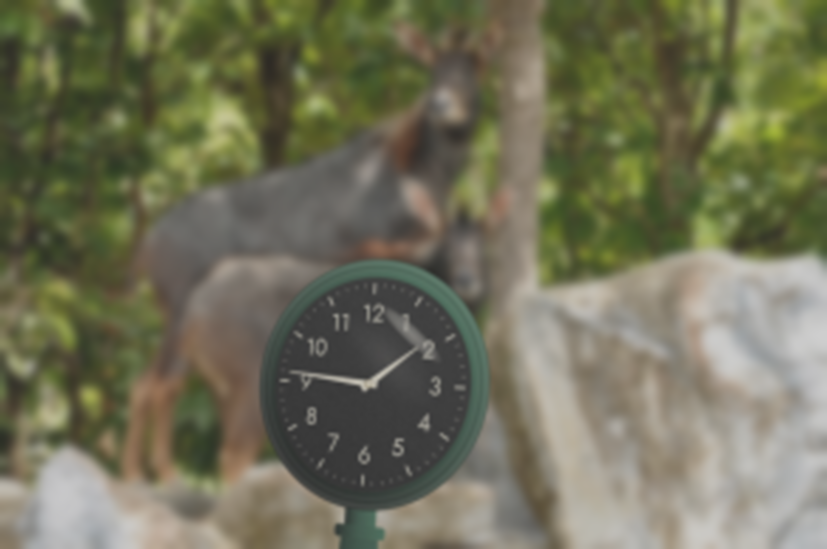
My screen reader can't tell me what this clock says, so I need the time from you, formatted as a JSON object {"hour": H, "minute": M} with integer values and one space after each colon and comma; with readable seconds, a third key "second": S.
{"hour": 1, "minute": 46}
